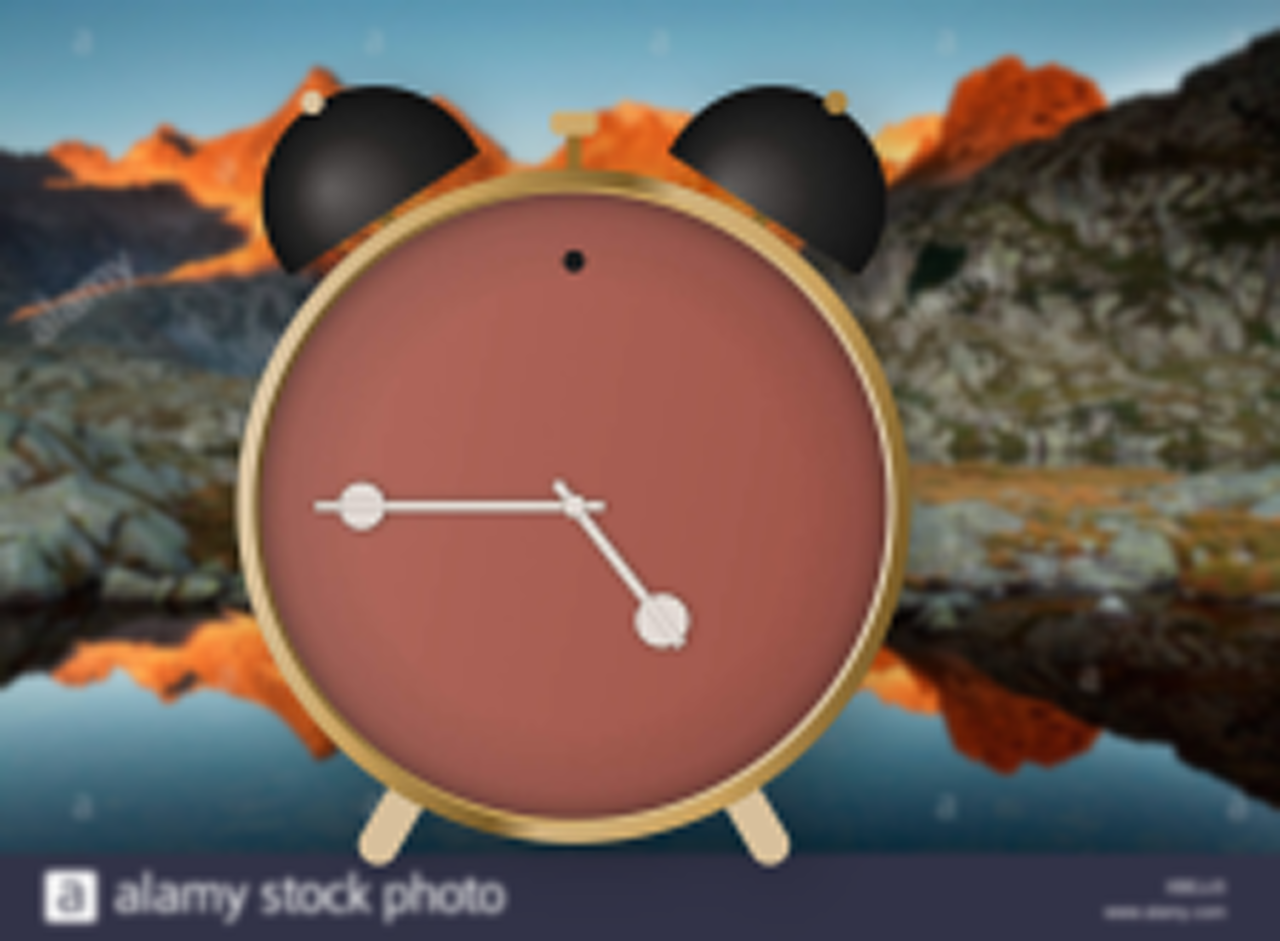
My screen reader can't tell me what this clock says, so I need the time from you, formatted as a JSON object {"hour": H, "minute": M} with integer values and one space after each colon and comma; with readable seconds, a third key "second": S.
{"hour": 4, "minute": 45}
